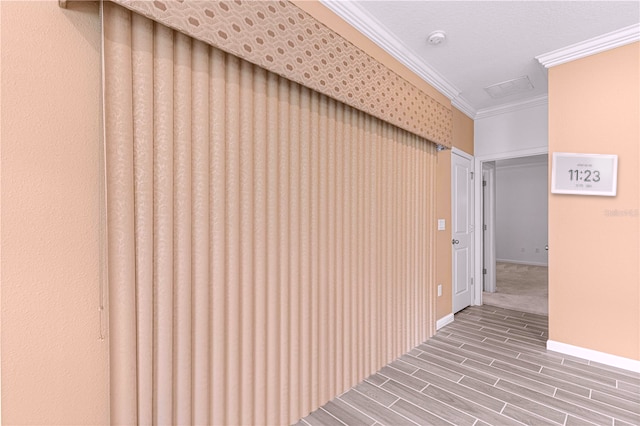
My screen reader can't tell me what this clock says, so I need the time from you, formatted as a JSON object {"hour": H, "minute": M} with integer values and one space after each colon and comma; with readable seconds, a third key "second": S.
{"hour": 11, "minute": 23}
